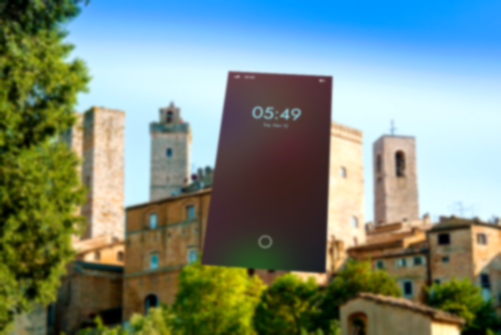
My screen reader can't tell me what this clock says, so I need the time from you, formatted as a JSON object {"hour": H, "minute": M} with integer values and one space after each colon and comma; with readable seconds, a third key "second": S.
{"hour": 5, "minute": 49}
